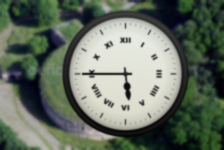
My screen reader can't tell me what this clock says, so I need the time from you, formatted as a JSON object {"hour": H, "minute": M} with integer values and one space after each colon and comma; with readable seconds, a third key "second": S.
{"hour": 5, "minute": 45}
